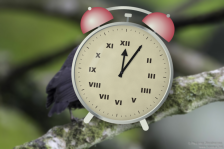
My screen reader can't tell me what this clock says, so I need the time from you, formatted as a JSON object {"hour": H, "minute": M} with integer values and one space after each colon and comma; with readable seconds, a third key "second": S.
{"hour": 12, "minute": 5}
